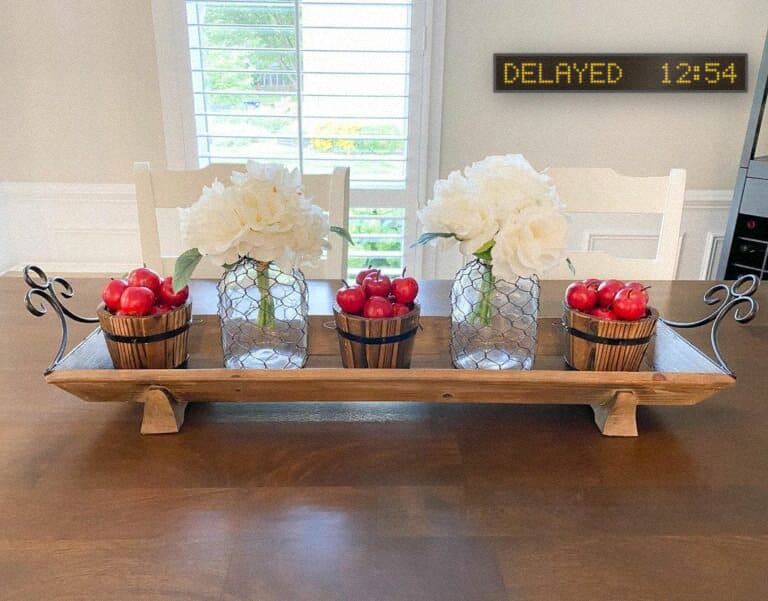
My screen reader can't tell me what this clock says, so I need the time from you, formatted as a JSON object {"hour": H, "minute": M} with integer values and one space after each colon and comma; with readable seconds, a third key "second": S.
{"hour": 12, "minute": 54}
